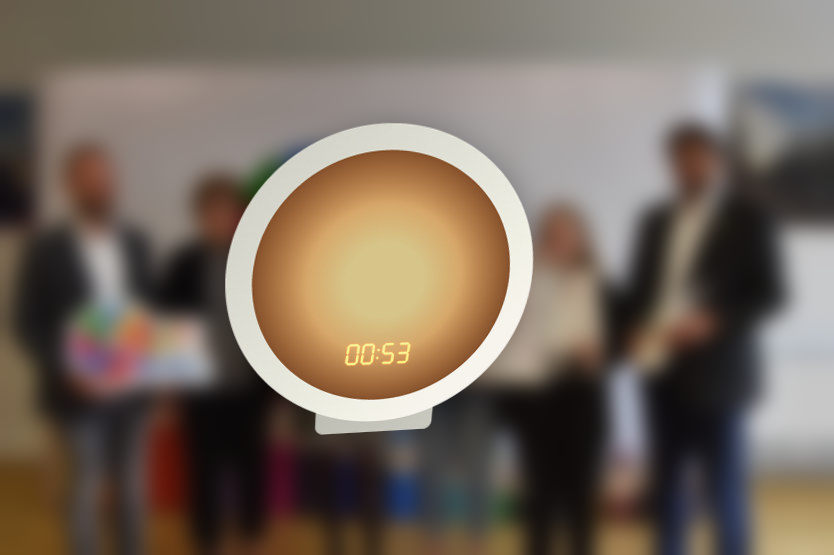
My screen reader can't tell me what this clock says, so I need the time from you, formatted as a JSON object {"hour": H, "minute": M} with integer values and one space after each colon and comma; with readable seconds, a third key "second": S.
{"hour": 0, "minute": 53}
